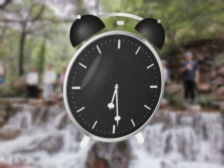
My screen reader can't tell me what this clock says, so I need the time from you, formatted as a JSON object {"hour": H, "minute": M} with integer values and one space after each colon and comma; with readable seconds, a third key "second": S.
{"hour": 6, "minute": 29}
